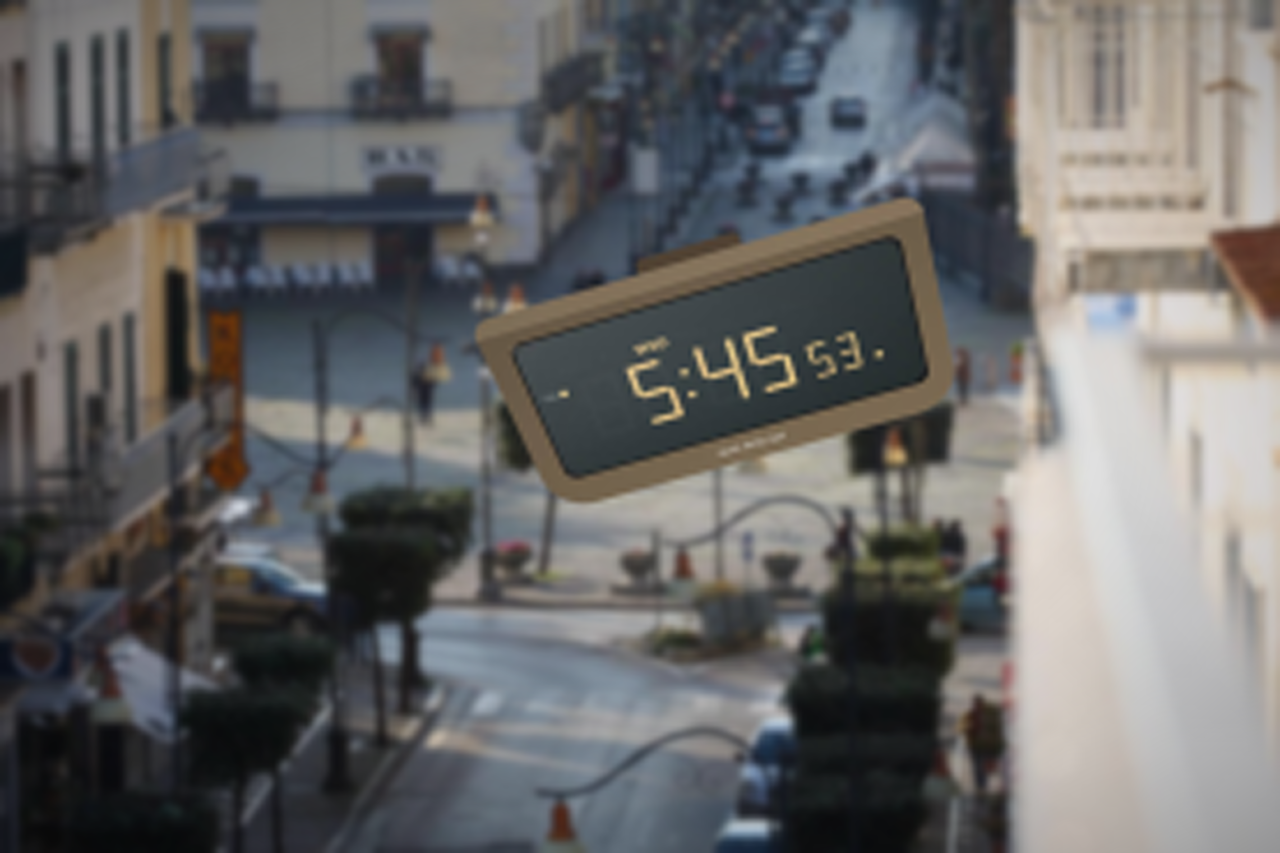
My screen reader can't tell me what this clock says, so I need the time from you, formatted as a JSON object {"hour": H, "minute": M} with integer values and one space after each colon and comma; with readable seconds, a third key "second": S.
{"hour": 5, "minute": 45, "second": 53}
